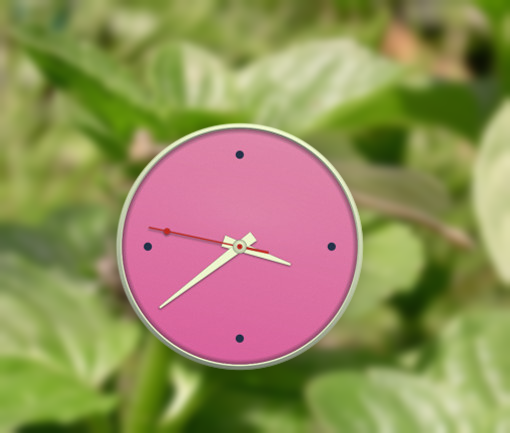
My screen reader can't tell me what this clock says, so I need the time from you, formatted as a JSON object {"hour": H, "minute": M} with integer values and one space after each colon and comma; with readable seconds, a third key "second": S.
{"hour": 3, "minute": 38, "second": 47}
